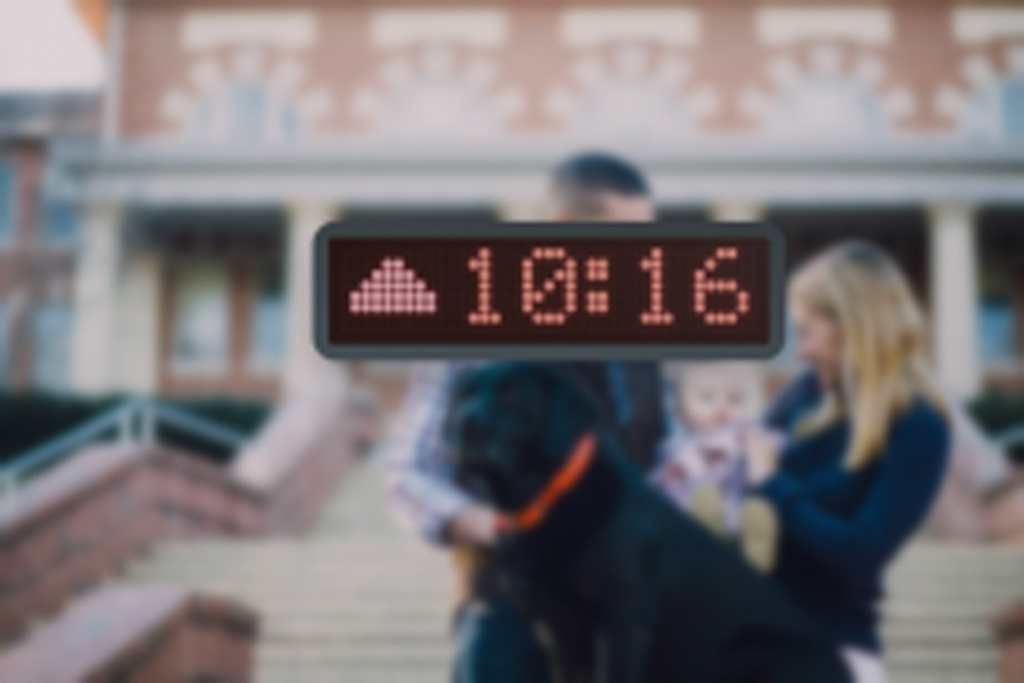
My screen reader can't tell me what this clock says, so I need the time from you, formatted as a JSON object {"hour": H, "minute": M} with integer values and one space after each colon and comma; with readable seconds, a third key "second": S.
{"hour": 10, "minute": 16}
